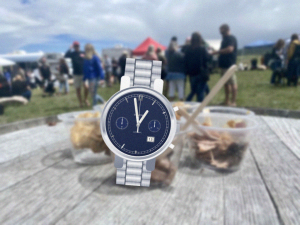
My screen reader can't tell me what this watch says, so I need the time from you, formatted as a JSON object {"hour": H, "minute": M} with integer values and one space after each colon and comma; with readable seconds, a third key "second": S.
{"hour": 12, "minute": 58}
